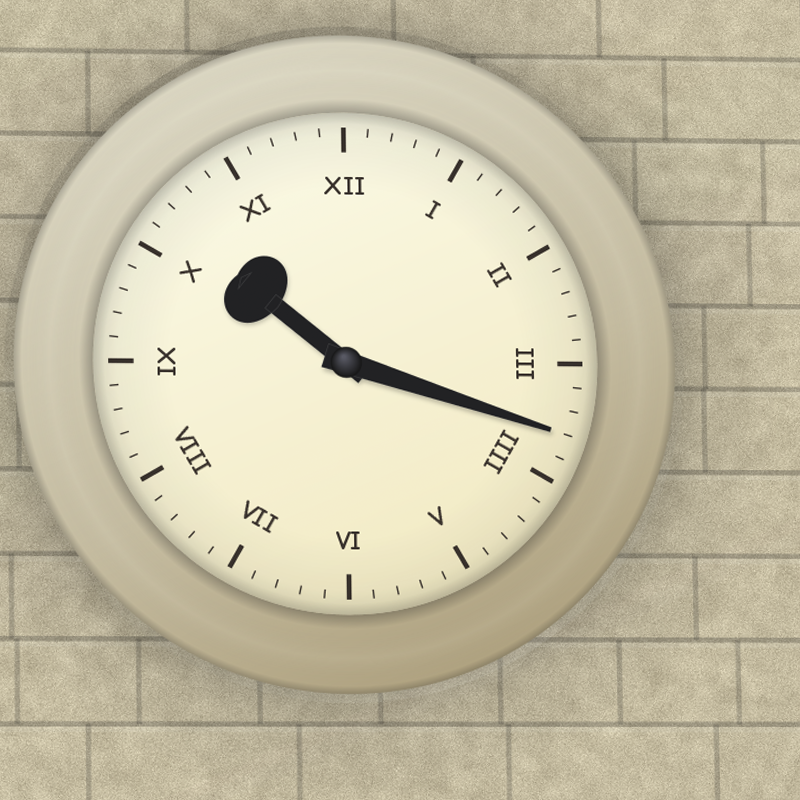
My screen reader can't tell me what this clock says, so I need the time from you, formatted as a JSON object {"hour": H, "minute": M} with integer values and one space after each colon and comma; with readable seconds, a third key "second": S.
{"hour": 10, "minute": 18}
